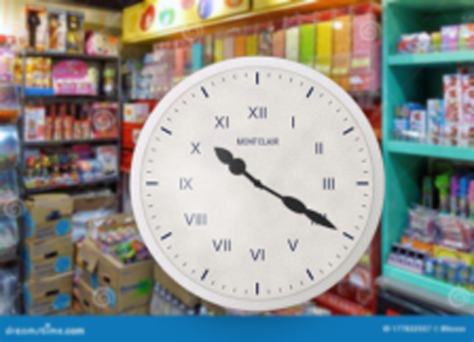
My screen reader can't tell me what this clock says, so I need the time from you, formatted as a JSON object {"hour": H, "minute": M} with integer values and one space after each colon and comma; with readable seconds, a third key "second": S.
{"hour": 10, "minute": 20}
